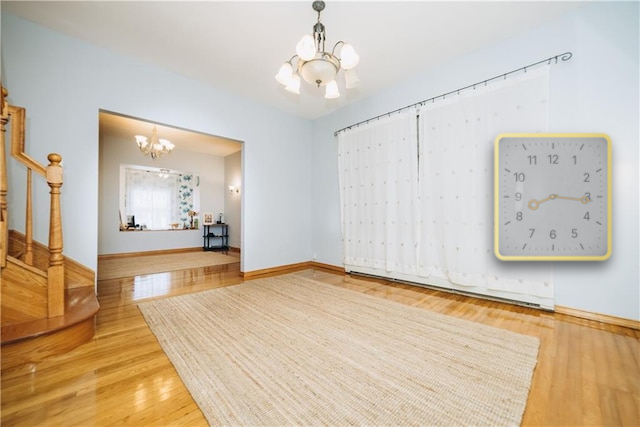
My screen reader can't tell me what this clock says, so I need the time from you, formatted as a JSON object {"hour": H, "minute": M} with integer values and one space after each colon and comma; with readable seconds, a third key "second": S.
{"hour": 8, "minute": 16}
